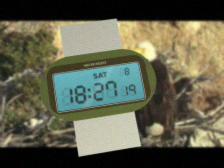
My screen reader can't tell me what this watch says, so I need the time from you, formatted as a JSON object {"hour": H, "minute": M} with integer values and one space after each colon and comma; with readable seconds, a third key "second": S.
{"hour": 18, "minute": 27, "second": 19}
